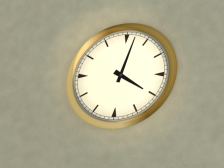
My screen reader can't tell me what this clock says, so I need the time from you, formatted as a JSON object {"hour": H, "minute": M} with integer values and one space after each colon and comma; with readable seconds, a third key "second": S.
{"hour": 4, "minute": 2}
